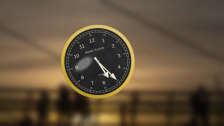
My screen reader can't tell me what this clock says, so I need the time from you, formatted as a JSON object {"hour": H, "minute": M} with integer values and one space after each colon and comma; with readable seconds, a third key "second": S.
{"hour": 5, "minute": 25}
